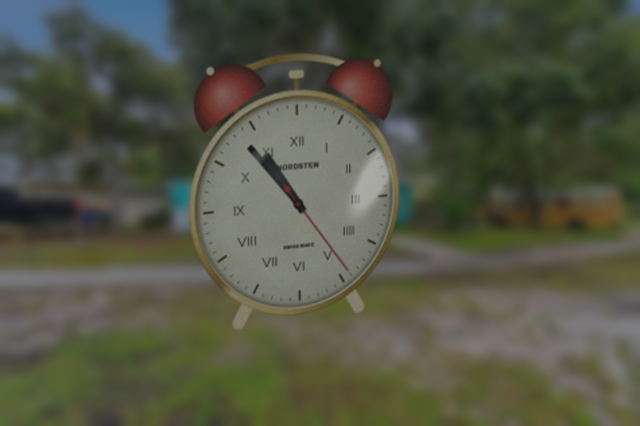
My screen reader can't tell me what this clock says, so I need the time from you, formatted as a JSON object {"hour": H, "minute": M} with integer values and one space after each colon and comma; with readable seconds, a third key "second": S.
{"hour": 10, "minute": 53, "second": 24}
